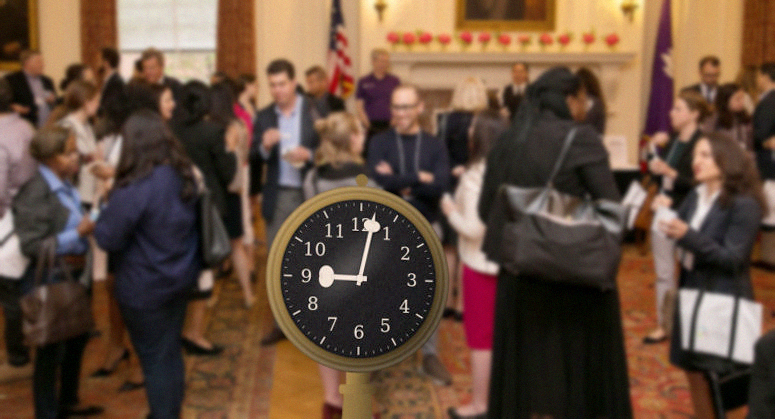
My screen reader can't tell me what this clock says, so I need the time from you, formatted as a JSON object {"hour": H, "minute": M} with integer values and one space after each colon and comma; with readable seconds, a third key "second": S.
{"hour": 9, "minute": 2}
